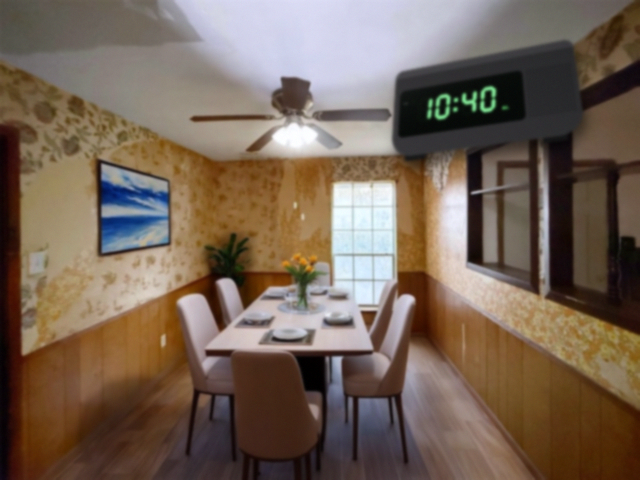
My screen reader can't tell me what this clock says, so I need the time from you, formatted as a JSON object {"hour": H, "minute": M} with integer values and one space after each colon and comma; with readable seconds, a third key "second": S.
{"hour": 10, "minute": 40}
